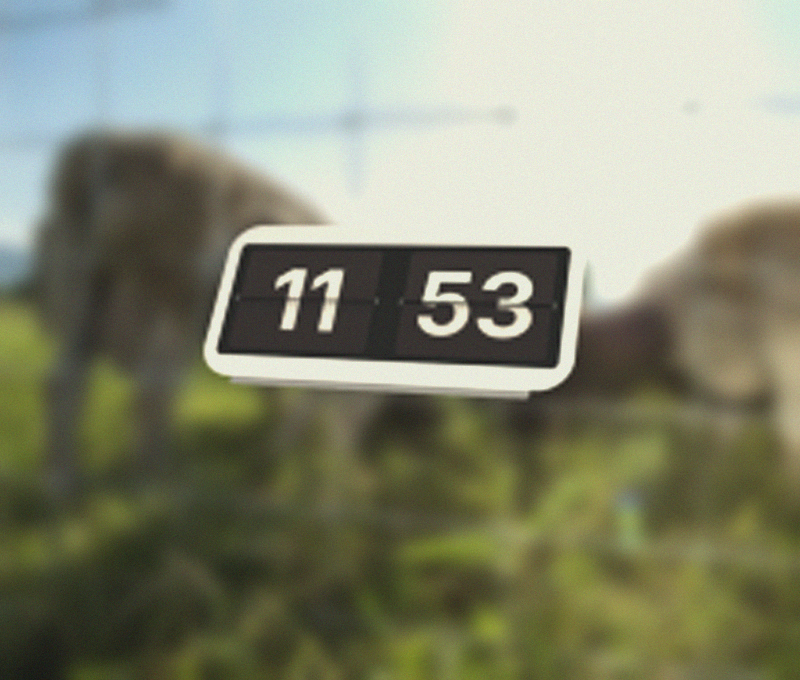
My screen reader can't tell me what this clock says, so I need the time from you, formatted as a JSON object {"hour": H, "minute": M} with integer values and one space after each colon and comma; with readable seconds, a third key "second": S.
{"hour": 11, "minute": 53}
